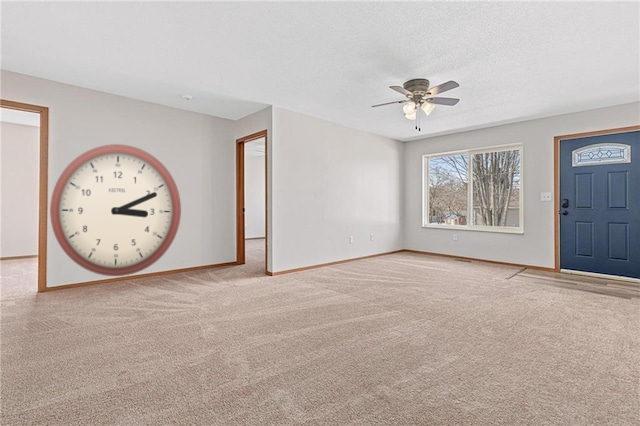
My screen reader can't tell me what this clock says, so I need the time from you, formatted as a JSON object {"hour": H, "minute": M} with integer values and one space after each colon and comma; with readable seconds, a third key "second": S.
{"hour": 3, "minute": 11}
